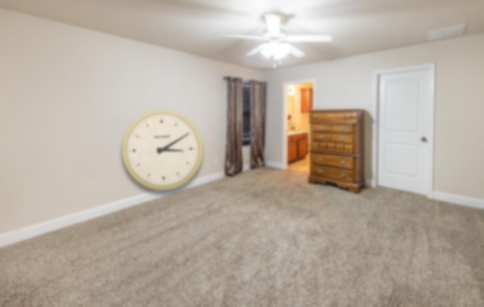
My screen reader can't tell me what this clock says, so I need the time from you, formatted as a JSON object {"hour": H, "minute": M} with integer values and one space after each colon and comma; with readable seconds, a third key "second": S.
{"hour": 3, "minute": 10}
